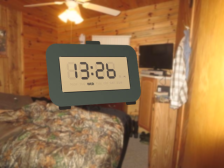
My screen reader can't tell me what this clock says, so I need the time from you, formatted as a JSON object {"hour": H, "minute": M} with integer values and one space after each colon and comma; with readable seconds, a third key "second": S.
{"hour": 13, "minute": 26}
